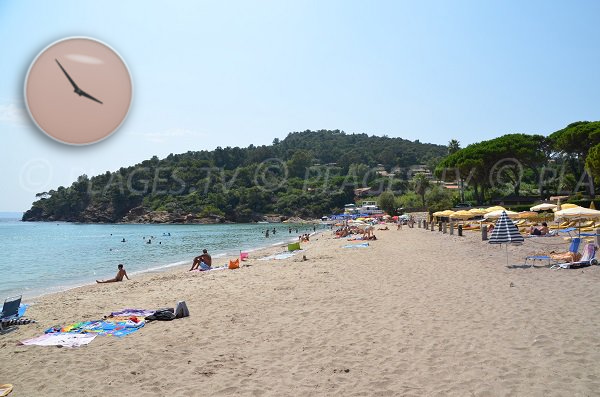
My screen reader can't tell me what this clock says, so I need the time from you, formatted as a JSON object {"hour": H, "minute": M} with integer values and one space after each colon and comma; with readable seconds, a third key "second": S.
{"hour": 3, "minute": 54}
